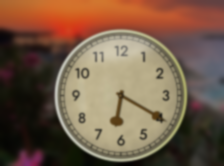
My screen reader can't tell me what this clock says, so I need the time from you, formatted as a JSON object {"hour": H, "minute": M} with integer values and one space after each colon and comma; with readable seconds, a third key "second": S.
{"hour": 6, "minute": 20}
